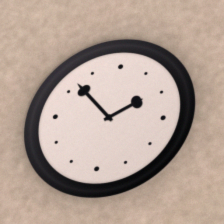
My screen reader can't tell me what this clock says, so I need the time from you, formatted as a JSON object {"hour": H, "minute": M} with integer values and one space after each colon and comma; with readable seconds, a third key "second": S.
{"hour": 1, "minute": 52}
